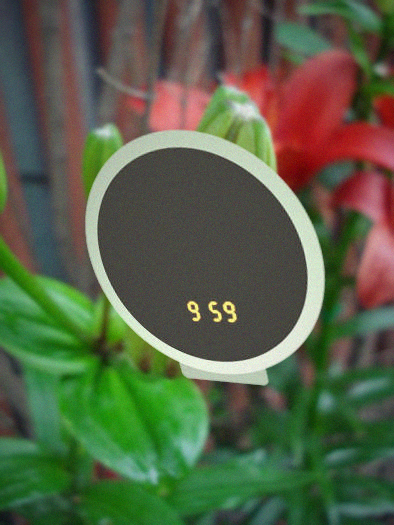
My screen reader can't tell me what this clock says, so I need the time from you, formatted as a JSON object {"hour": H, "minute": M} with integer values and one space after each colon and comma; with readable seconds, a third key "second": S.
{"hour": 9, "minute": 59}
